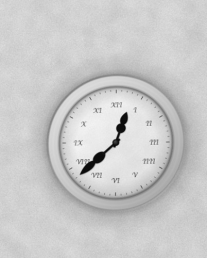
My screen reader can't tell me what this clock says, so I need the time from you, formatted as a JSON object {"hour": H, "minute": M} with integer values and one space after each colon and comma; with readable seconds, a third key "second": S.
{"hour": 12, "minute": 38}
